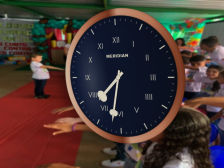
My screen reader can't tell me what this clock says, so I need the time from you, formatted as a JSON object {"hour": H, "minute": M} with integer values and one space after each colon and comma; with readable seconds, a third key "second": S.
{"hour": 7, "minute": 32}
